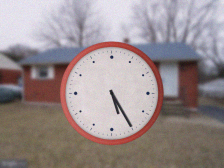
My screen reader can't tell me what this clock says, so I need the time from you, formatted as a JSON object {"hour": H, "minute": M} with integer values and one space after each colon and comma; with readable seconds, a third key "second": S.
{"hour": 5, "minute": 25}
